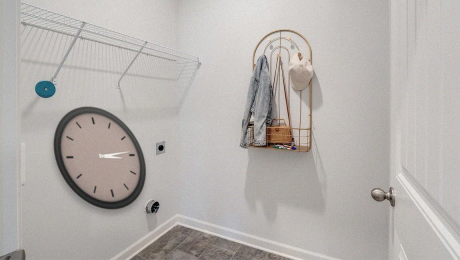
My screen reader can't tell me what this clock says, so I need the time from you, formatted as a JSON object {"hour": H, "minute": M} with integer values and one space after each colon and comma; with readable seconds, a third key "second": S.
{"hour": 3, "minute": 14}
